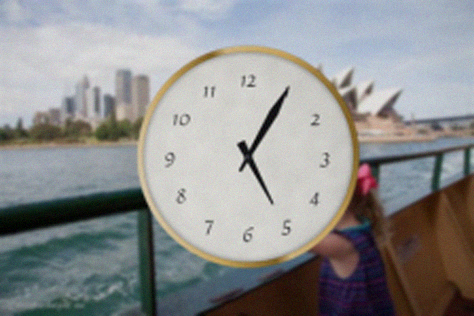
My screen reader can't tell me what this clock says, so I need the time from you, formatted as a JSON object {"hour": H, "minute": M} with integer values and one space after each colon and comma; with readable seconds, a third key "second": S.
{"hour": 5, "minute": 5}
